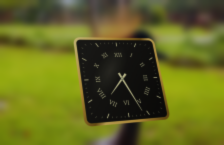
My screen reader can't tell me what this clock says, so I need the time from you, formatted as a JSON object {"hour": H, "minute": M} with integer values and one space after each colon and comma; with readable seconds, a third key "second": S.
{"hour": 7, "minute": 26}
